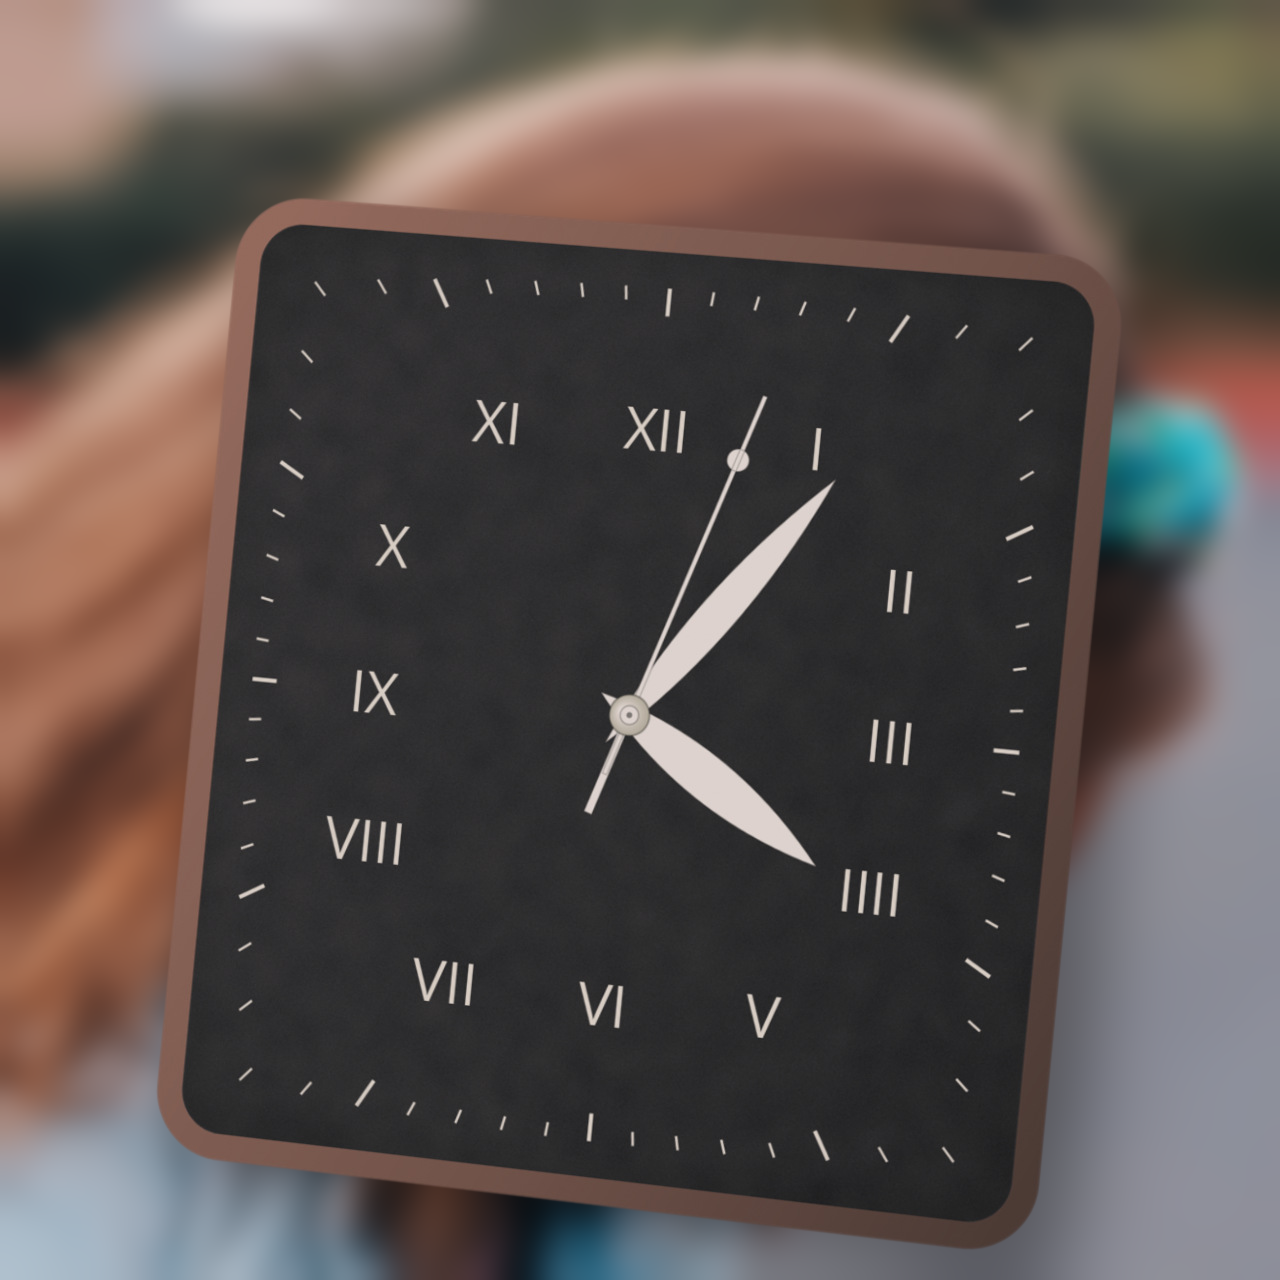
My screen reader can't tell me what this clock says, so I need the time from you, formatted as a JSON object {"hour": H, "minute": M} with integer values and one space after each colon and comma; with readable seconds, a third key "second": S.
{"hour": 4, "minute": 6, "second": 3}
